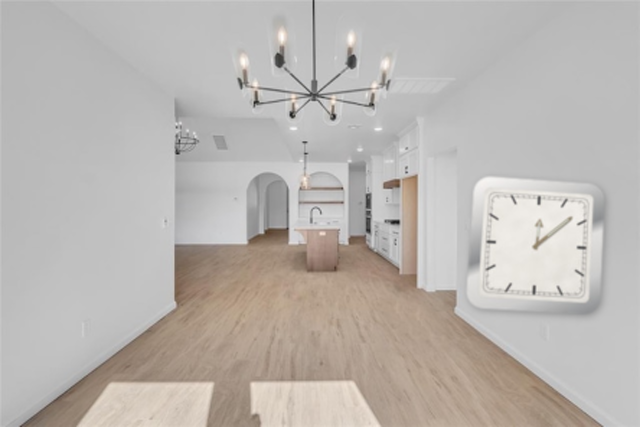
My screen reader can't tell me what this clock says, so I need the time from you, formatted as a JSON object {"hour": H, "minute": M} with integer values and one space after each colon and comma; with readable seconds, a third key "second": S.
{"hour": 12, "minute": 8}
